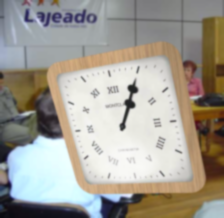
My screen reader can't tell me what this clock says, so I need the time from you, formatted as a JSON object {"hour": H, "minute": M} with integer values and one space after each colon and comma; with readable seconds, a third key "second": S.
{"hour": 1, "minute": 5}
